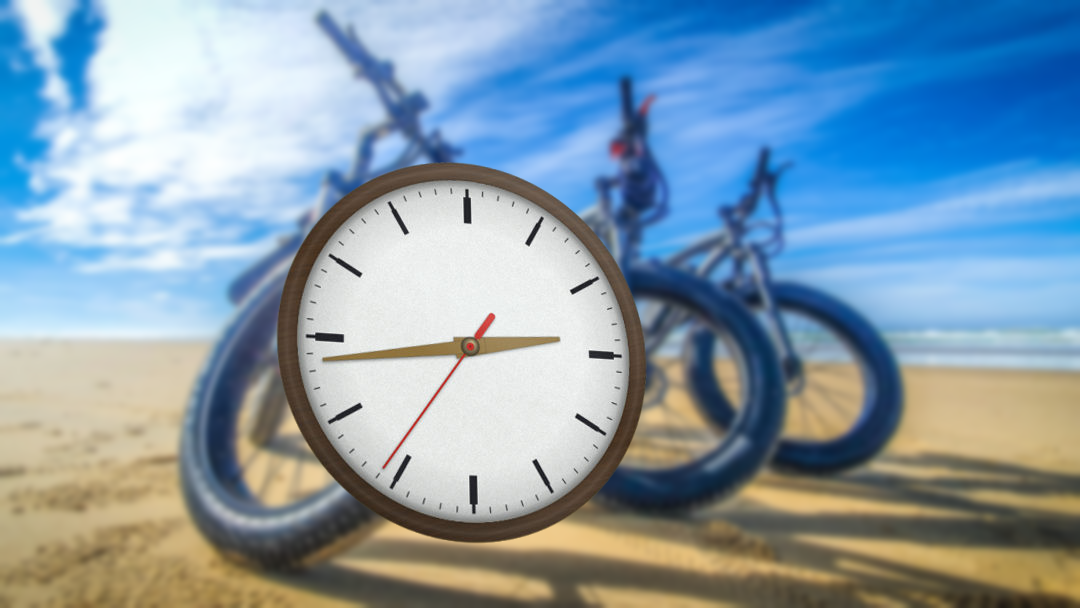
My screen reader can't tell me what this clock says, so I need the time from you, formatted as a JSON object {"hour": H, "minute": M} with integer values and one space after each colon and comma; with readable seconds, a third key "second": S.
{"hour": 2, "minute": 43, "second": 36}
